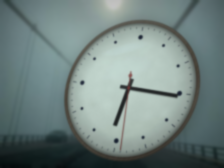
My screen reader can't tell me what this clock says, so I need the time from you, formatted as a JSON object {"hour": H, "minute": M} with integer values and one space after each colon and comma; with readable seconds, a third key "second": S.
{"hour": 6, "minute": 15, "second": 29}
